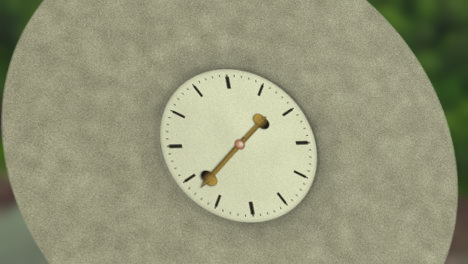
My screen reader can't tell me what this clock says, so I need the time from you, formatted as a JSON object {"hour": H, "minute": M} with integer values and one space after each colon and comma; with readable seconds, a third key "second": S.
{"hour": 1, "minute": 38}
